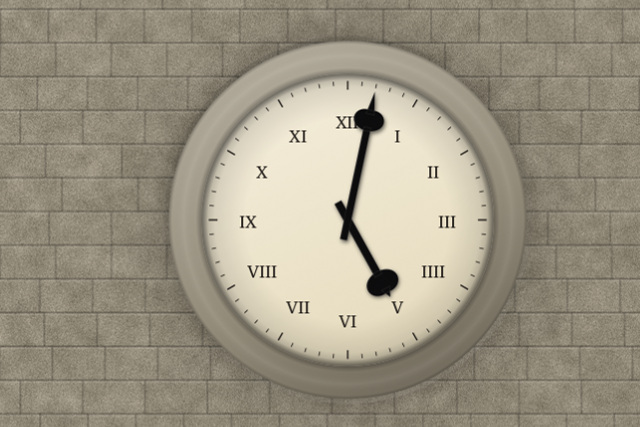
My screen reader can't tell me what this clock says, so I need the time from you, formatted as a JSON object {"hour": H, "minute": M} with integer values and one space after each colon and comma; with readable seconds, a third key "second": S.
{"hour": 5, "minute": 2}
